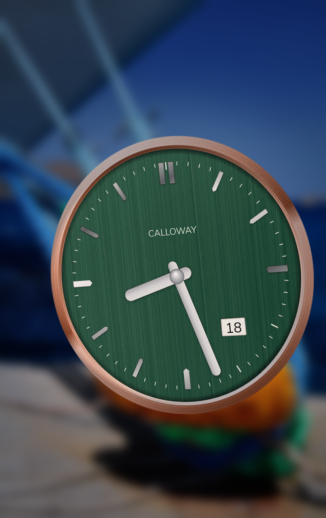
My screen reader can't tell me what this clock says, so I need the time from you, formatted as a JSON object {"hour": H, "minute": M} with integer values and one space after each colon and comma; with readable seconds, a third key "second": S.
{"hour": 8, "minute": 27}
